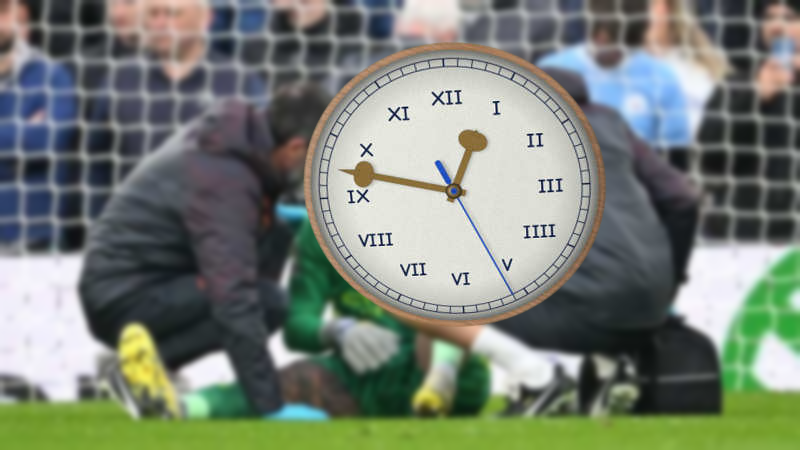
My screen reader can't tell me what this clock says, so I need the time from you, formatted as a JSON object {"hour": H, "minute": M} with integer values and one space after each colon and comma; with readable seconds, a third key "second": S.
{"hour": 12, "minute": 47, "second": 26}
